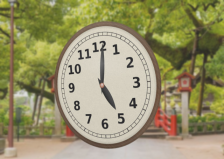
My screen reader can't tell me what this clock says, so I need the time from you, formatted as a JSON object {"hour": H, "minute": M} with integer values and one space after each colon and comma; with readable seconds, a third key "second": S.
{"hour": 5, "minute": 1}
